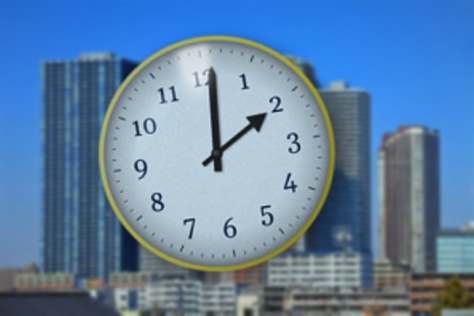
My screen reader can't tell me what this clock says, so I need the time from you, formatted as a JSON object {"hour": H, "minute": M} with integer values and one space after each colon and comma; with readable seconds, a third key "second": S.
{"hour": 2, "minute": 1}
